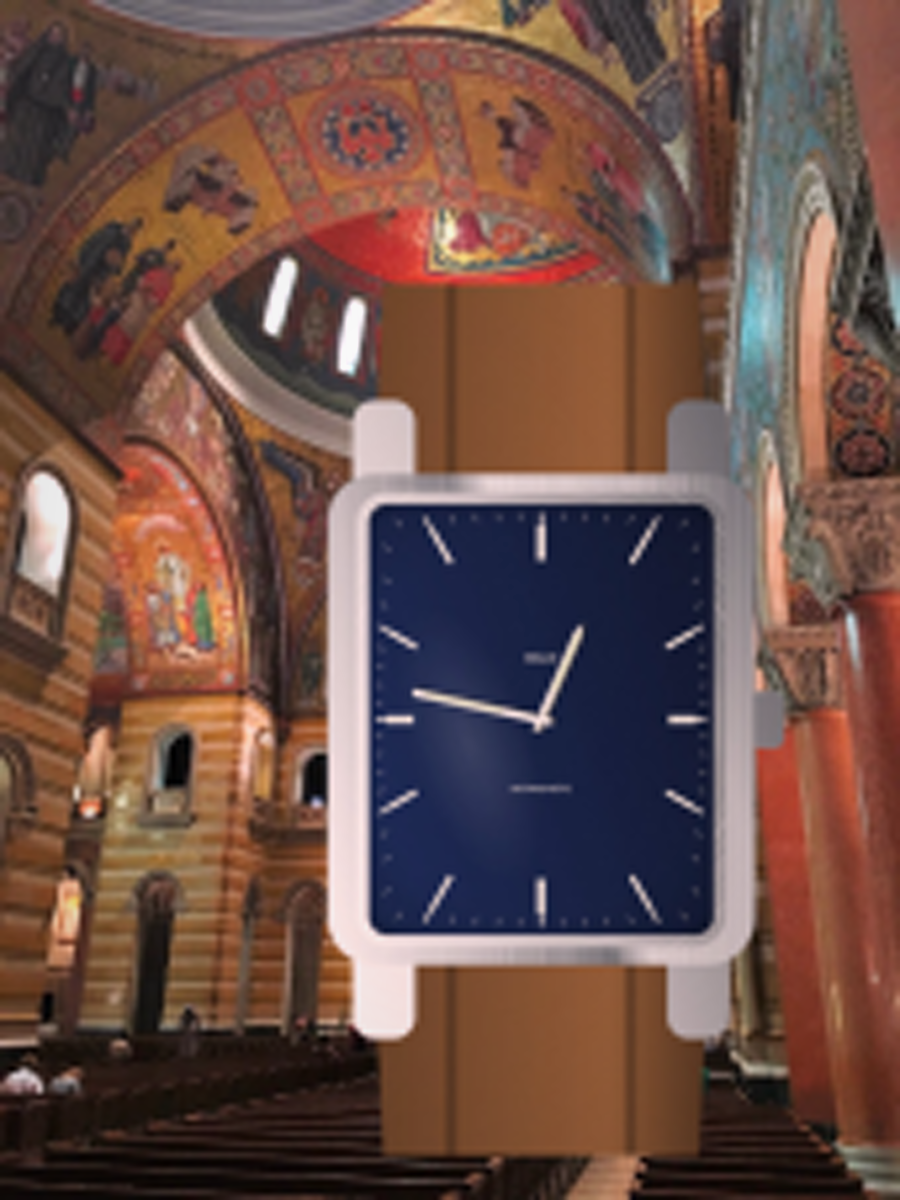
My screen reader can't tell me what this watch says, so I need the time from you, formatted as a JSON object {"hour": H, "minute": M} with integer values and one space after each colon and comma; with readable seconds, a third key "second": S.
{"hour": 12, "minute": 47}
